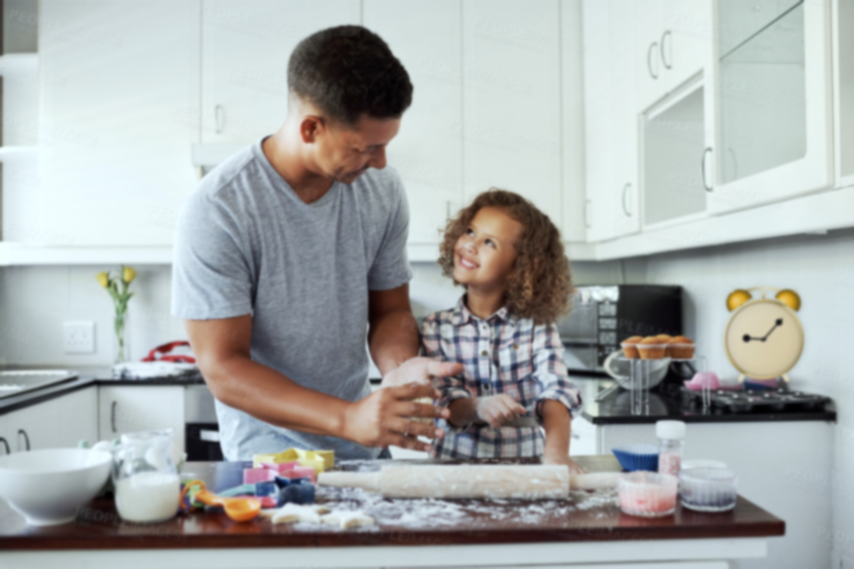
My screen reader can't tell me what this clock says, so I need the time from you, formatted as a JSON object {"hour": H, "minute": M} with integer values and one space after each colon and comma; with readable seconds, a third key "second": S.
{"hour": 9, "minute": 7}
